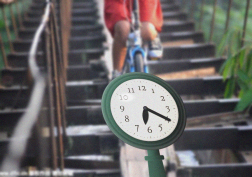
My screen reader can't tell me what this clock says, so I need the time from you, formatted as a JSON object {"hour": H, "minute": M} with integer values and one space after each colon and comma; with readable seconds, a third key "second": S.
{"hour": 6, "minute": 20}
